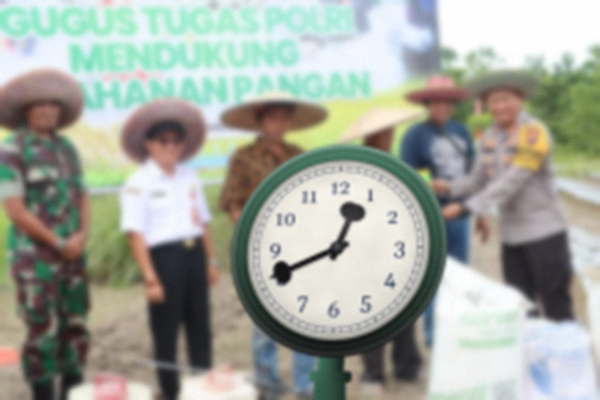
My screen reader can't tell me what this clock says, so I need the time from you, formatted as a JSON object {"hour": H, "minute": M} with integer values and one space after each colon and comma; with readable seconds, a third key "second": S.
{"hour": 12, "minute": 41}
